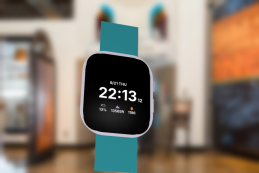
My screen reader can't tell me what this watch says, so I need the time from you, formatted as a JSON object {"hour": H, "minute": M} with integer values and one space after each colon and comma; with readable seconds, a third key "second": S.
{"hour": 22, "minute": 13}
